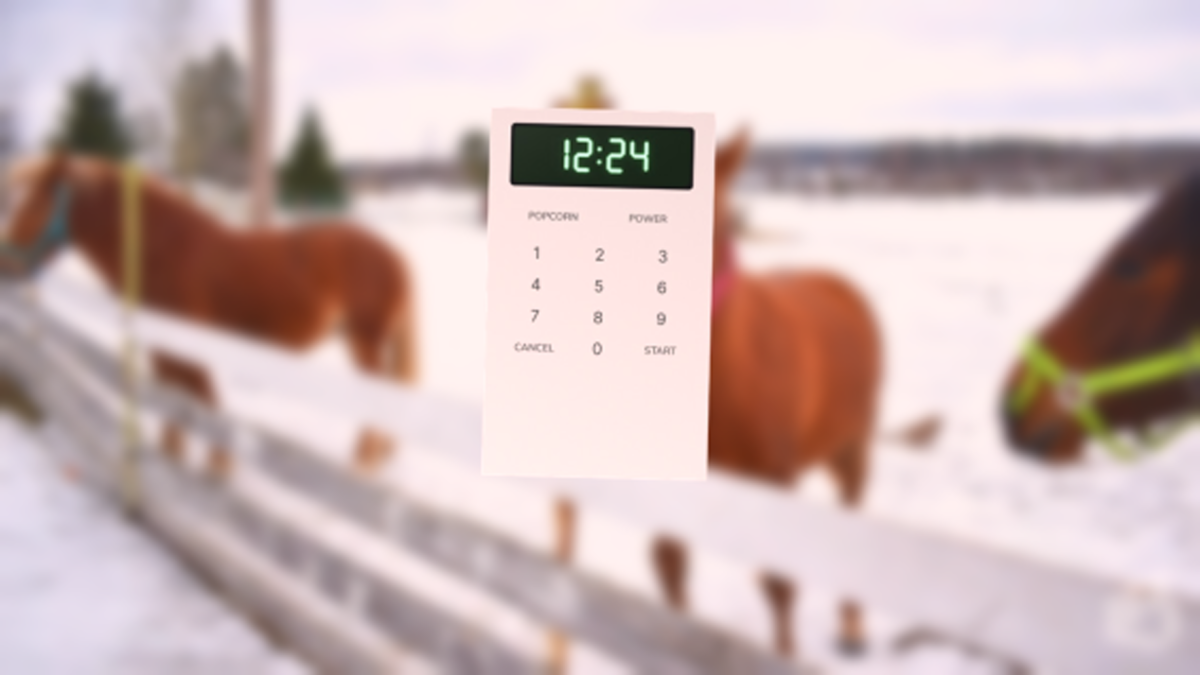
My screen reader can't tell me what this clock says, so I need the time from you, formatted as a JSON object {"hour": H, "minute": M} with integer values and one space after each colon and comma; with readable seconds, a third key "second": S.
{"hour": 12, "minute": 24}
